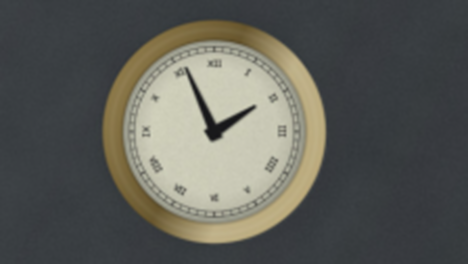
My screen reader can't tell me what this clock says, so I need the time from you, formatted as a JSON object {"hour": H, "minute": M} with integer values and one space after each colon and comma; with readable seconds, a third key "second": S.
{"hour": 1, "minute": 56}
